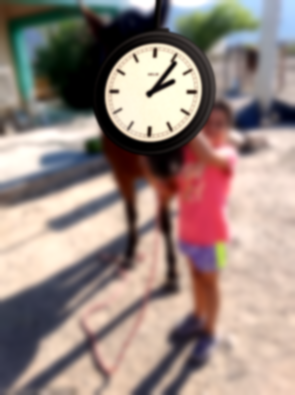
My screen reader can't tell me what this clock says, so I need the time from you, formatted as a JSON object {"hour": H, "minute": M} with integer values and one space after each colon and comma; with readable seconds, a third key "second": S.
{"hour": 2, "minute": 6}
